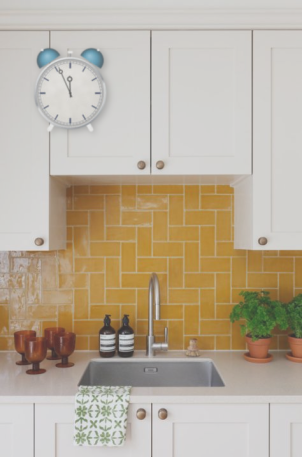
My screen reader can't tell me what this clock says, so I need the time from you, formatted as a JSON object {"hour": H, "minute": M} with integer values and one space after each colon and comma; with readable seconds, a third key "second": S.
{"hour": 11, "minute": 56}
